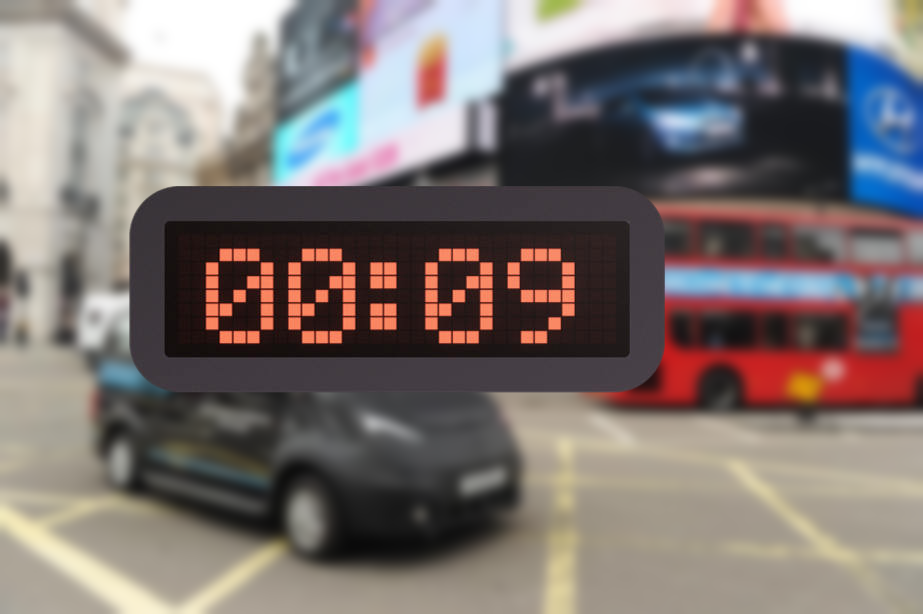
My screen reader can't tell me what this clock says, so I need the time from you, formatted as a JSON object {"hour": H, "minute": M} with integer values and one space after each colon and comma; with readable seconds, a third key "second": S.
{"hour": 0, "minute": 9}
